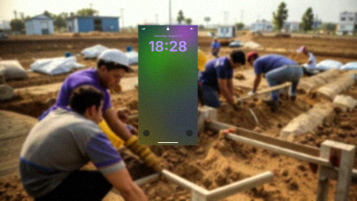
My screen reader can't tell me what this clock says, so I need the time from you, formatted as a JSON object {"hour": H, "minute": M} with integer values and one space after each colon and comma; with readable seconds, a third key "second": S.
{"hour": 18, "minute": 28}
